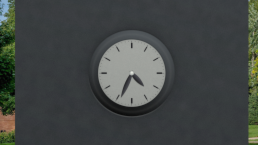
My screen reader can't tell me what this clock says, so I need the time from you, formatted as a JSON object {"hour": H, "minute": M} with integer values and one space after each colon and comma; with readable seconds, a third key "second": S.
{"hour": 4, "minute": 34}
